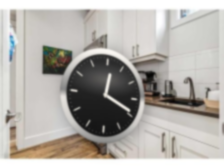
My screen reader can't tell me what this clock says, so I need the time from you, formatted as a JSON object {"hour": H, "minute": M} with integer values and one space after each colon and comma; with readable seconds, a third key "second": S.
{"hour": 12, "minute": 19}
